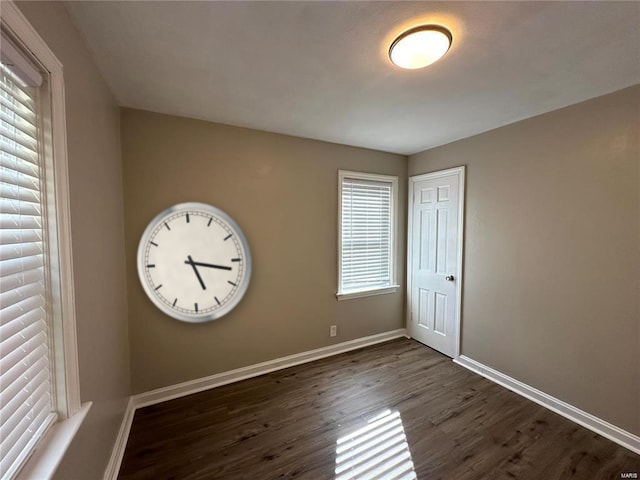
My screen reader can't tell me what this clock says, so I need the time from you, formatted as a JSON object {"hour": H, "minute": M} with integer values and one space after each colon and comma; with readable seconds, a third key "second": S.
{"hour": 5, "minute": 17}
